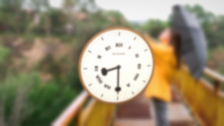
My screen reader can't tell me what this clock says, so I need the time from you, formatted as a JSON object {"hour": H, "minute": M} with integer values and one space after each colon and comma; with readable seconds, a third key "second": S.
{"hour": 8, "minute": 30}
